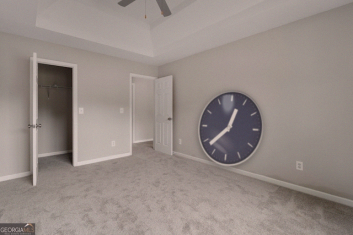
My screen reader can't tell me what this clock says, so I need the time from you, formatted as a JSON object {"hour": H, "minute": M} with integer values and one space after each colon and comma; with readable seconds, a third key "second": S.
{"hour": 12, "minute": 38}
